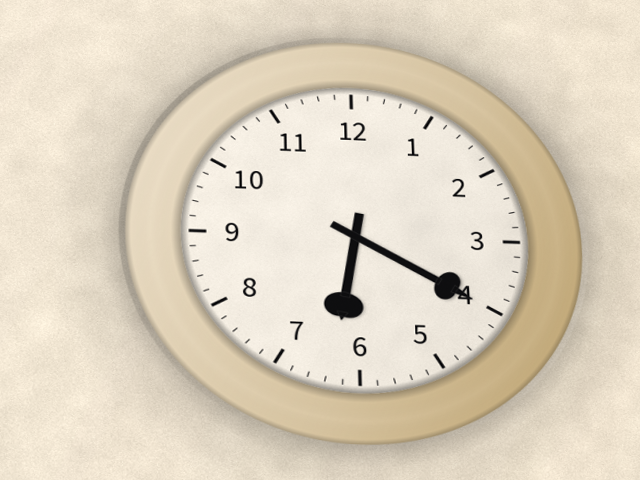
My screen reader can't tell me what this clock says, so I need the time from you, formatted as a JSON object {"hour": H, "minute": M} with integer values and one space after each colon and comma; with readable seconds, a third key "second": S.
{"hour": 6, "minute": 20}
